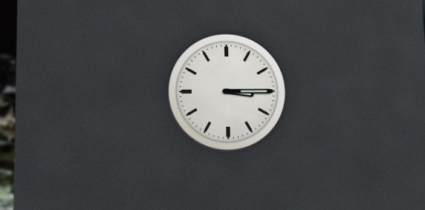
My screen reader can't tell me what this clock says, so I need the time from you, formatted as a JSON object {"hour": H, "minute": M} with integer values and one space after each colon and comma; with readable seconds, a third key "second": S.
{"hour": 3, "minute": 15}
